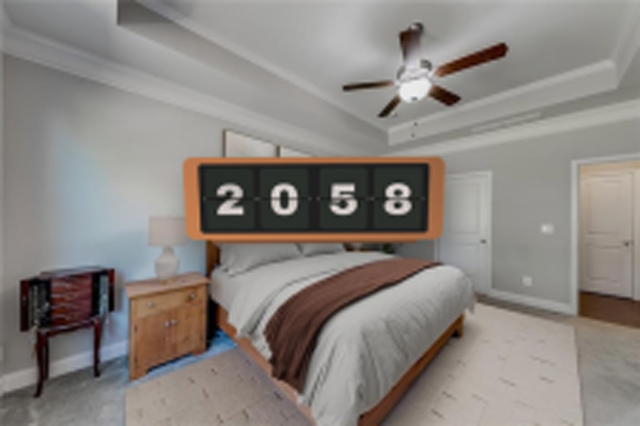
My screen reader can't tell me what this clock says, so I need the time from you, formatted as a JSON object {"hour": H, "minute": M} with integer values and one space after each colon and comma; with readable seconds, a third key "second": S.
{"hour": 20, "minute": 58}
